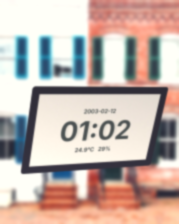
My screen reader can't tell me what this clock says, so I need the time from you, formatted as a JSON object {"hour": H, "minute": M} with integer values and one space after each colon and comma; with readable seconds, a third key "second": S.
{"hour": 1, "minute": 2}
